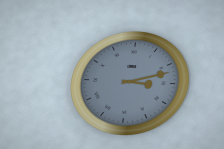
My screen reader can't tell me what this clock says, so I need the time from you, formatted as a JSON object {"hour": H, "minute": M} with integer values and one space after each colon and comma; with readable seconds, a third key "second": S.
{"hour": 3, "minute": 12}
